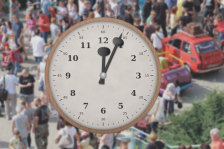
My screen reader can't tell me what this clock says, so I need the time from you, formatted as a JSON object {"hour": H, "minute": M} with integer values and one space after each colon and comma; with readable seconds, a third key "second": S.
{"hour": 12, "minute": 4}
